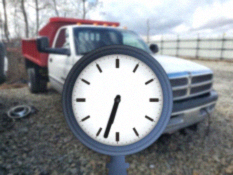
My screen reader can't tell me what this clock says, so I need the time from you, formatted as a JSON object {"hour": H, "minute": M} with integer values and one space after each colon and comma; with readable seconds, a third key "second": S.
{"hour": 6, "minute": 33}
